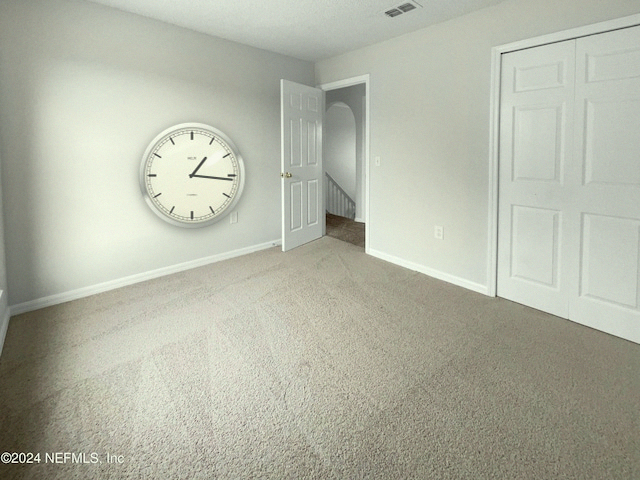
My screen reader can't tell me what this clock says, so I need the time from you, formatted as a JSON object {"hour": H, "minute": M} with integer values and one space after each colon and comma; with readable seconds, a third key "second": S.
{"hour": 1, "minute": 16}
